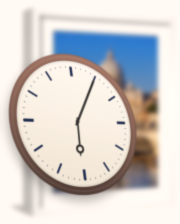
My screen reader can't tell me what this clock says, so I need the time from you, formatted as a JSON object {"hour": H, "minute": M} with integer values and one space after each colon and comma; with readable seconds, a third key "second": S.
{"hour": 6, "minute": 5}
